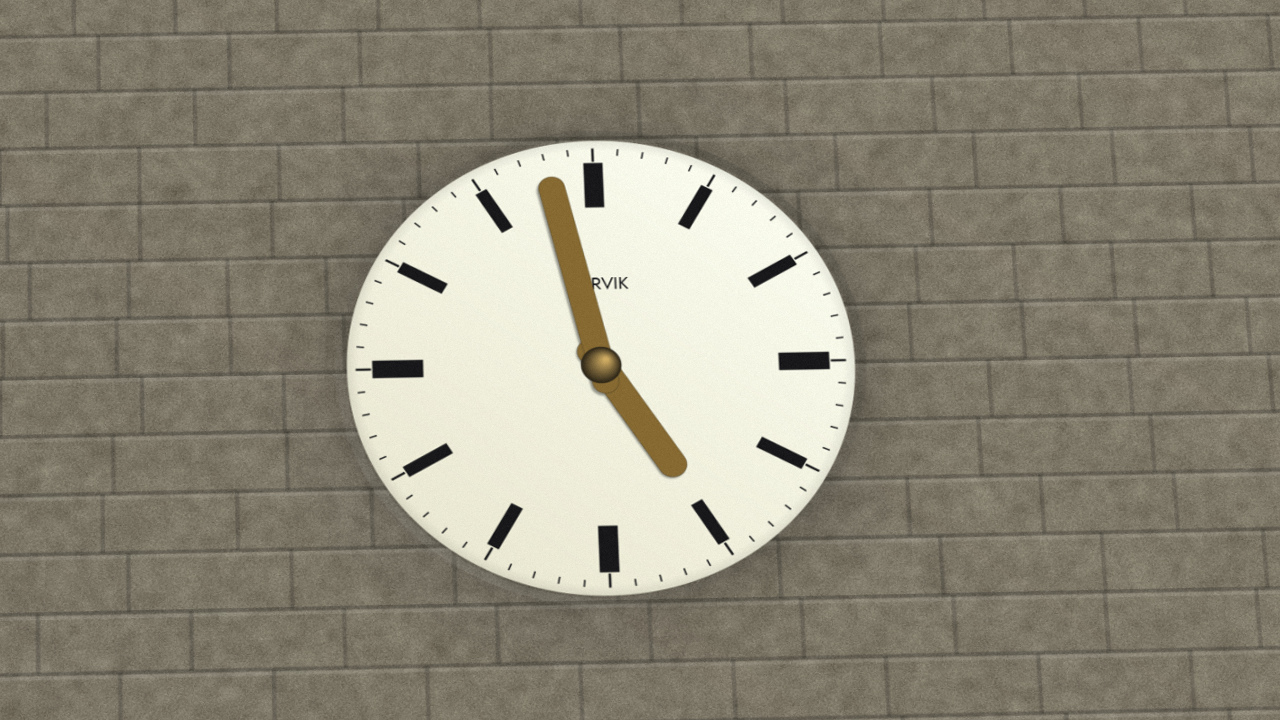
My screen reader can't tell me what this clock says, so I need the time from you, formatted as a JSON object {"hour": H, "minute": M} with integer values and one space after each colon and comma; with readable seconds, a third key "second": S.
{"hour": 4, "minute": 58}
